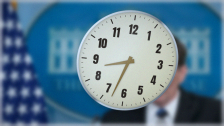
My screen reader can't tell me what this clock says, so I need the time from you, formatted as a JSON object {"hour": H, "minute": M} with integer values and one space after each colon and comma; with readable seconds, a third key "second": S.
{"hour": 8, "minute": 33}
